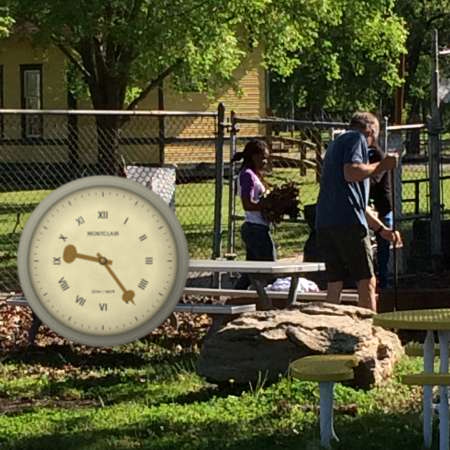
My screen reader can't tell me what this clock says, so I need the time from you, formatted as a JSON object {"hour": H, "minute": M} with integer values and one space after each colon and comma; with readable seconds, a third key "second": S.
{"hour": 9, "minute": 24}
